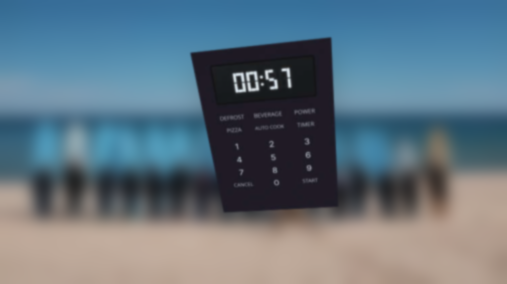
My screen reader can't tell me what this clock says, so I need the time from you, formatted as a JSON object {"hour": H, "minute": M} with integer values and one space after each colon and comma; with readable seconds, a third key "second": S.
{"hour": 0, "minute": 57}
